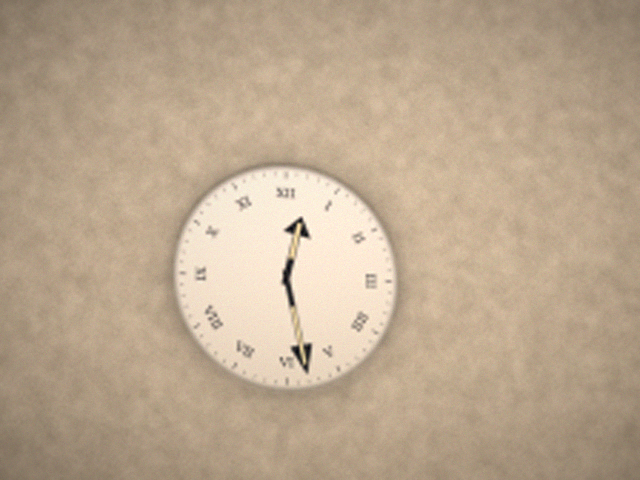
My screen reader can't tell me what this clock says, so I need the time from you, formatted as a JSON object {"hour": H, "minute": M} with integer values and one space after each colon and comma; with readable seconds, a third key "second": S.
{"hour": 12, "minute": 28}
